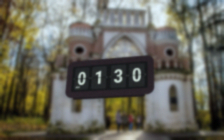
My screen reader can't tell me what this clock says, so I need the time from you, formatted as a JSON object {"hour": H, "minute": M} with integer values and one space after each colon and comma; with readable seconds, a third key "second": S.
{"hour": 1, "minute": 30}
